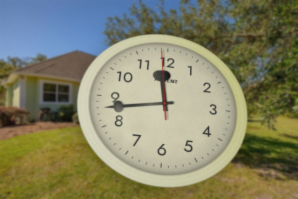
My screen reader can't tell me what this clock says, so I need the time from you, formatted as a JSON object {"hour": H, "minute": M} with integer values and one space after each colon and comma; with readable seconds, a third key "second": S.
{"hour": 11, "minute": 42, "second": 59}
